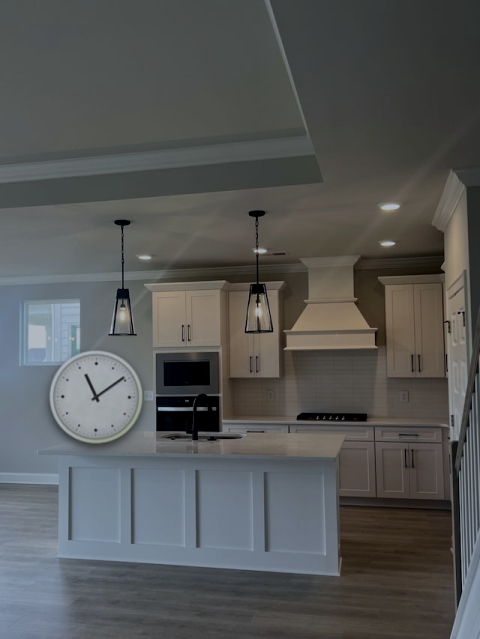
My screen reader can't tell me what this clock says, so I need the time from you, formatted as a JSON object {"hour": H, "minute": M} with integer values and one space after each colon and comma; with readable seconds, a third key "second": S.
{"hour": 11, "minute": 9}
